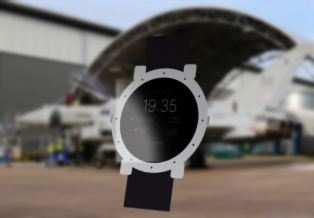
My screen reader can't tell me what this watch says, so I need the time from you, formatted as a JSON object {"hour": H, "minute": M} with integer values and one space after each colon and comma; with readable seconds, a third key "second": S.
{"hour": 19, "minute": 35}
